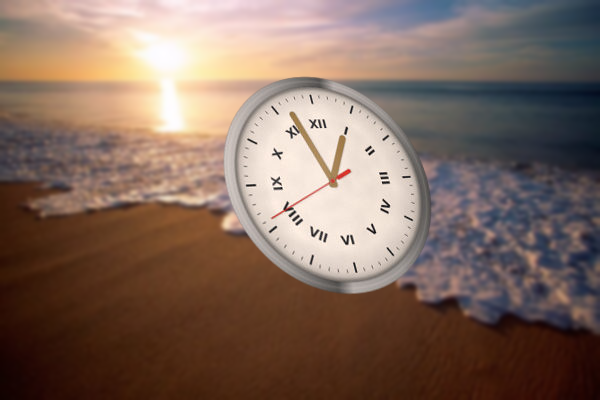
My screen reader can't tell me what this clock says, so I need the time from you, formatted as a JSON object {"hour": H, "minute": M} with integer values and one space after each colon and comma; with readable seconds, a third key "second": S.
{"hour": 12, "minute": 56, "second": 41}
